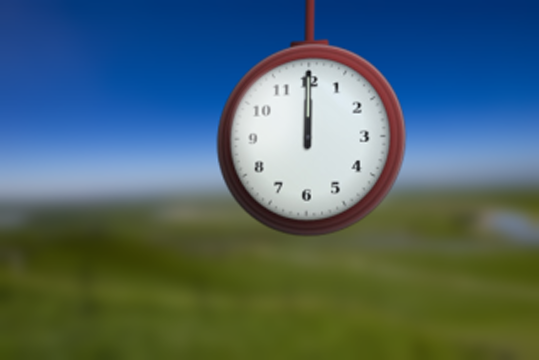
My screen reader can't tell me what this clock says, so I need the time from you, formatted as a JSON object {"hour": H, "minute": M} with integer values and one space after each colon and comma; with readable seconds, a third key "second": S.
{"hour": 12, "minute": 0}
